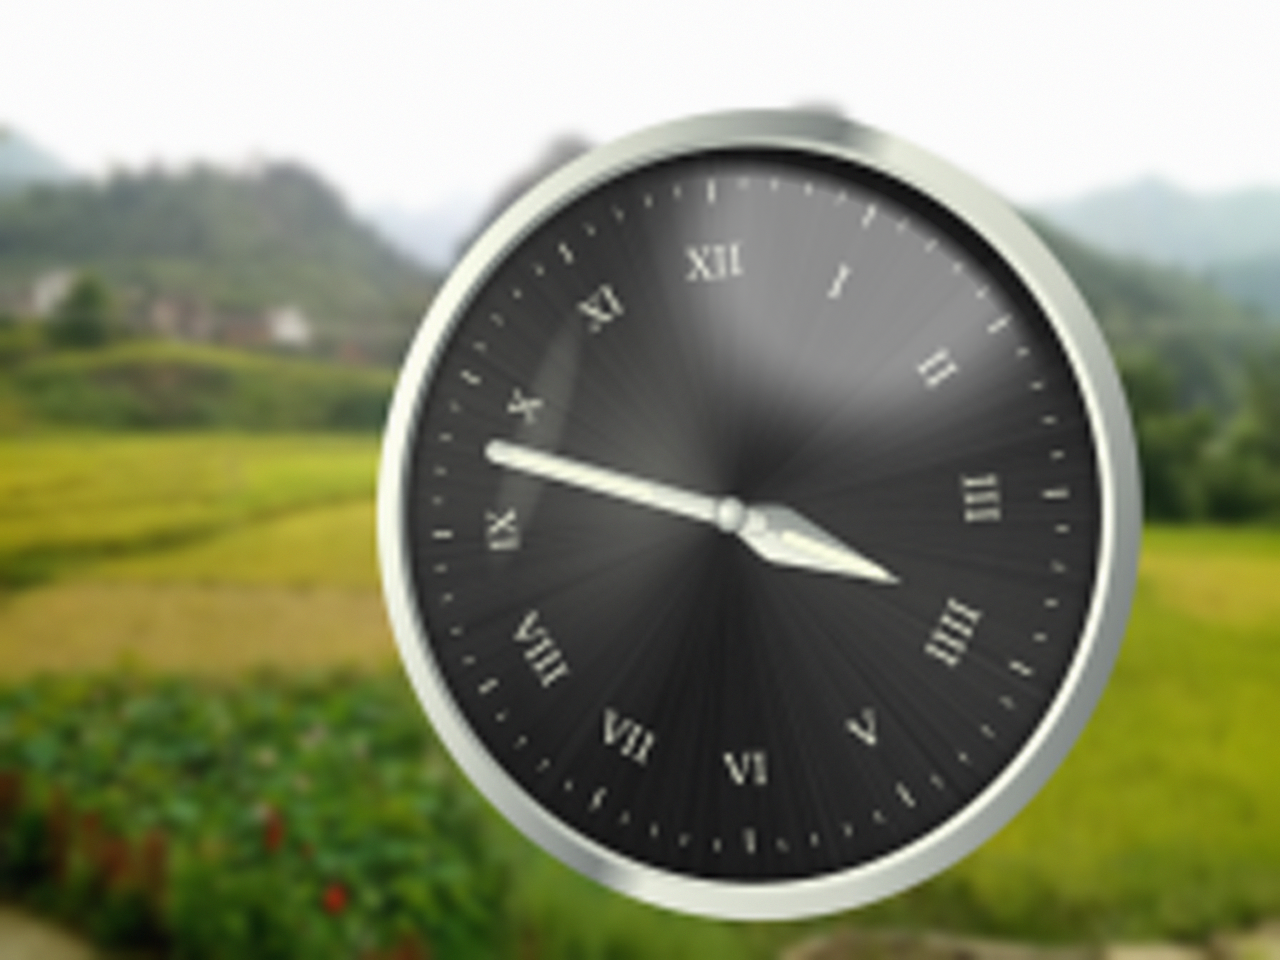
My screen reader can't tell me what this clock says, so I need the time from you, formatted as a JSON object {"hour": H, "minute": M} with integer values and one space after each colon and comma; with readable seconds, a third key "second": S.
{"hour": 3, "minute": 48}
